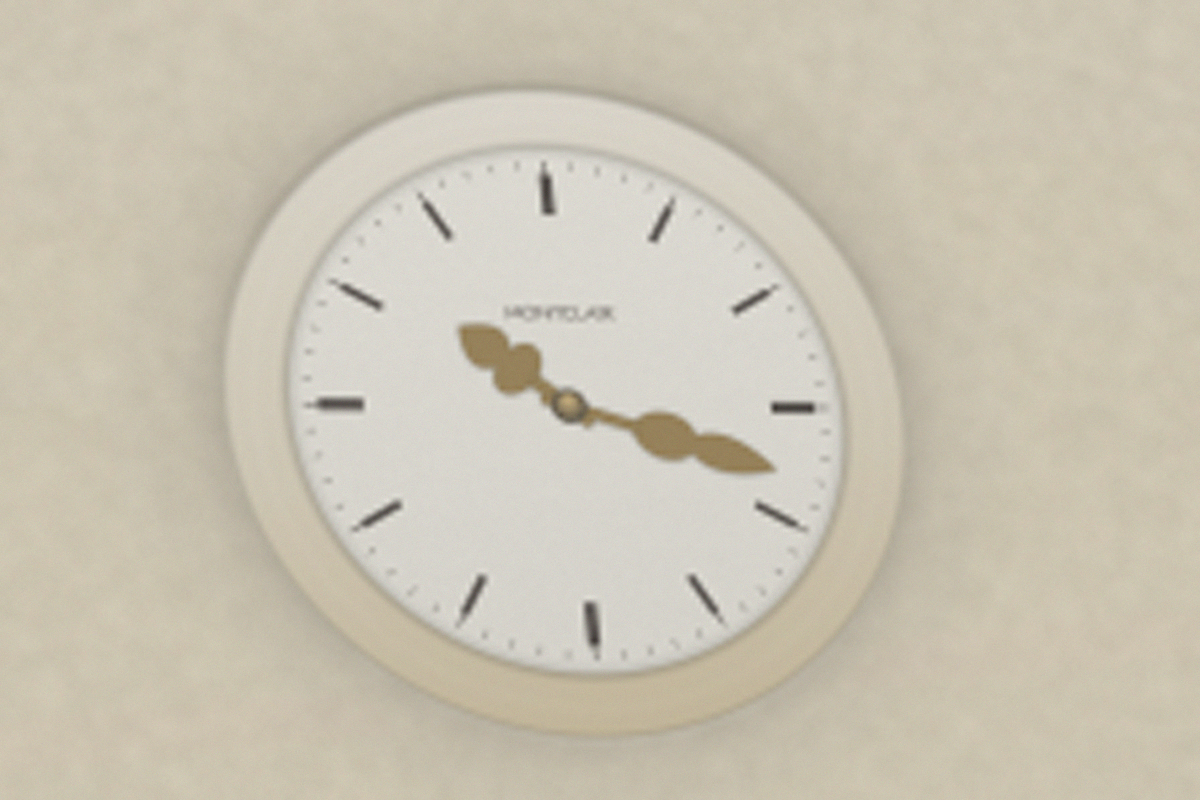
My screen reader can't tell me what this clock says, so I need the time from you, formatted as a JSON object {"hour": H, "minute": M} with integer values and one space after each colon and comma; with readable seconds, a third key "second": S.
{"hour": 10, "minute": 18}
